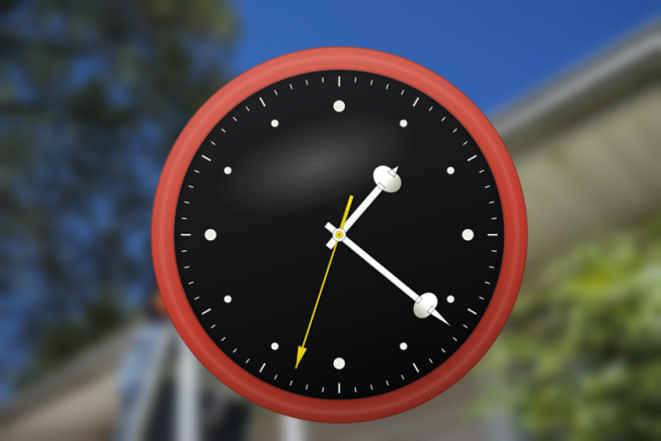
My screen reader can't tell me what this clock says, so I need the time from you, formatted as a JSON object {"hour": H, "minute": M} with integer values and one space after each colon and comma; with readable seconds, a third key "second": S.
{"hour": 1, "minute": 21, "second": 33}
